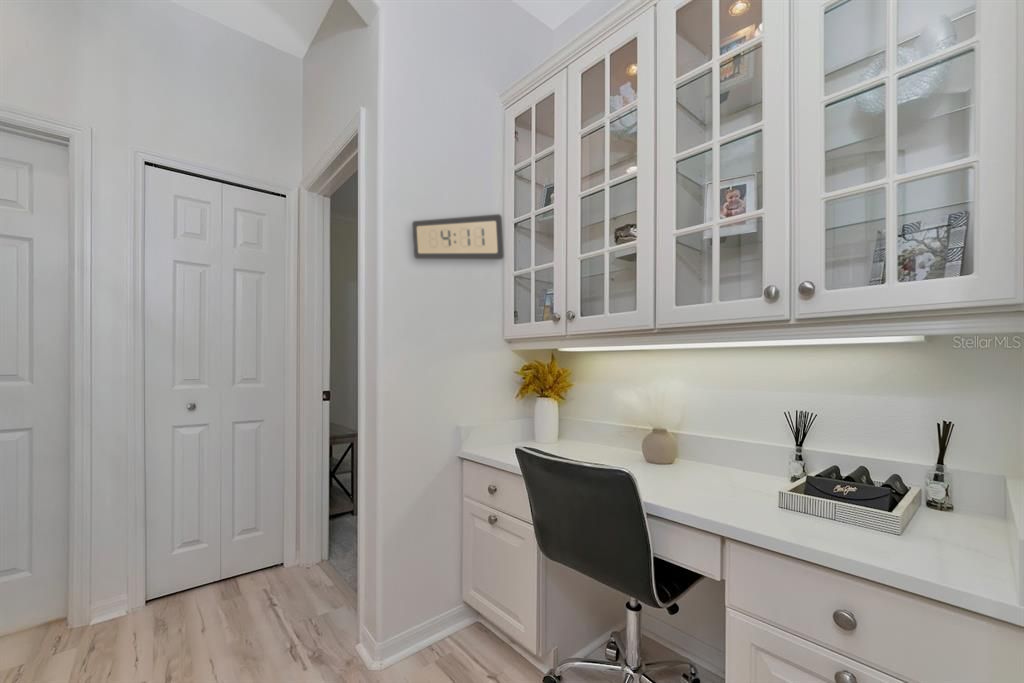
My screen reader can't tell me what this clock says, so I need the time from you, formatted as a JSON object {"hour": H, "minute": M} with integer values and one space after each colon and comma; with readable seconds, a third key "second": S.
{"hour": 4, "minute": 11}
